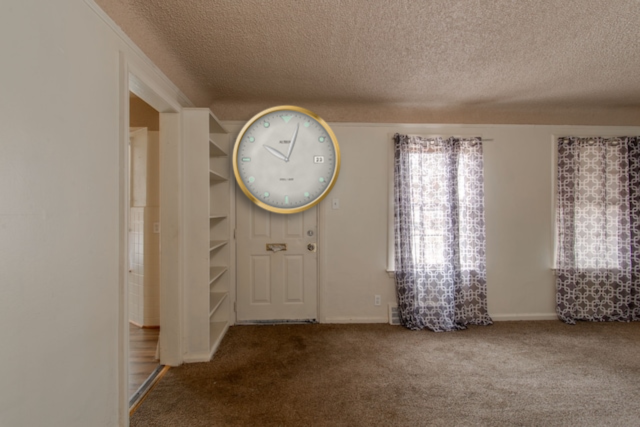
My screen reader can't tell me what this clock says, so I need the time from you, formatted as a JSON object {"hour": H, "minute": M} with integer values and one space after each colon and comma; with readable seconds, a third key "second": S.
{"hour": 10, "minute": 3}
